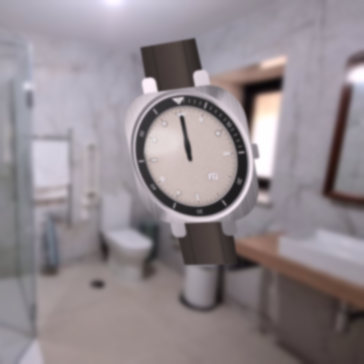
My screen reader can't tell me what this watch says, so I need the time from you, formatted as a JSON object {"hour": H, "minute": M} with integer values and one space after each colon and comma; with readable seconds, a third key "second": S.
{"hour": 12, "minute": 0}
